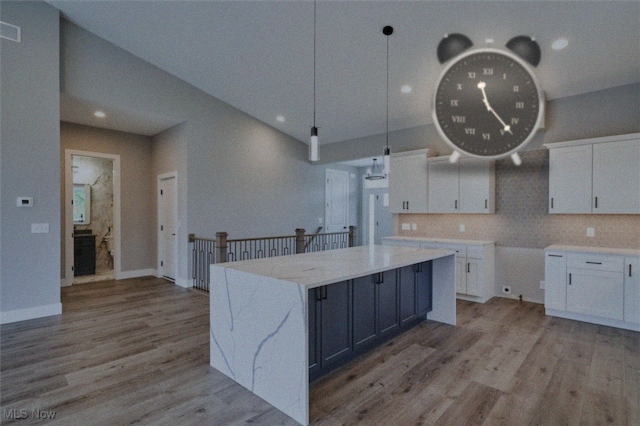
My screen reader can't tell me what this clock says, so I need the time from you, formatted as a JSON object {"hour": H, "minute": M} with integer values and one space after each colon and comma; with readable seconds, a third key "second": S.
{"hour": 11, "minute": 23}
